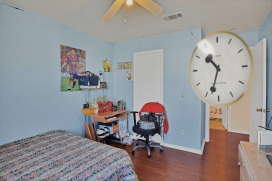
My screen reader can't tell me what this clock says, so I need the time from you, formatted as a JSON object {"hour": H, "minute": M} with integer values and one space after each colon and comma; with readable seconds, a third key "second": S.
{"hour": 10, "minute": 33}
